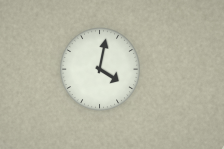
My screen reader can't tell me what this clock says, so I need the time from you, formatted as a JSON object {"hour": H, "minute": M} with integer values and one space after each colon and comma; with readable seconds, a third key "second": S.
{"hour": 4, "minute": 2}
